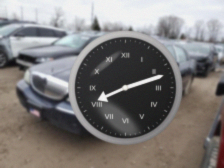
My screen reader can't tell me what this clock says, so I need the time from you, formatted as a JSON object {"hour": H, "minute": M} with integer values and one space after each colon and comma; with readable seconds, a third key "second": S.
{"hour": 8, "minute": 12}
